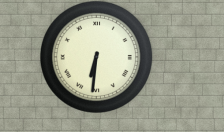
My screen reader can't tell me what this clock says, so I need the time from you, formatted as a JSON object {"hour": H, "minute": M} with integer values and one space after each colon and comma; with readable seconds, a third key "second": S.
{"hour": 6, "minute": 31}
